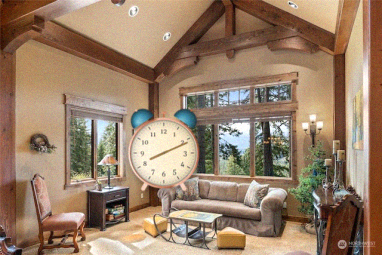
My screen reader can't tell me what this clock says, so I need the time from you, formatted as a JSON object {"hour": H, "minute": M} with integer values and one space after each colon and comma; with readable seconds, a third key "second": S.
{"hour": 8, "minute": 11}
